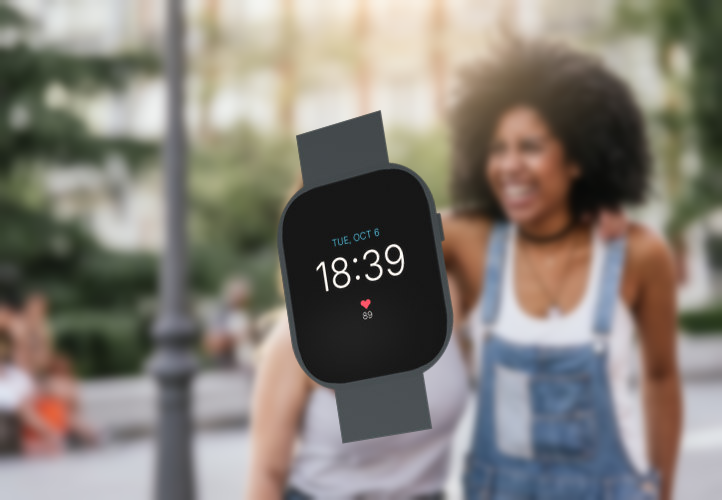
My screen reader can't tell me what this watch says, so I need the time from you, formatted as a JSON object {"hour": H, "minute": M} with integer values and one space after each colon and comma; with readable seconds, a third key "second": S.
{"hour": 18, "minute": 39}
